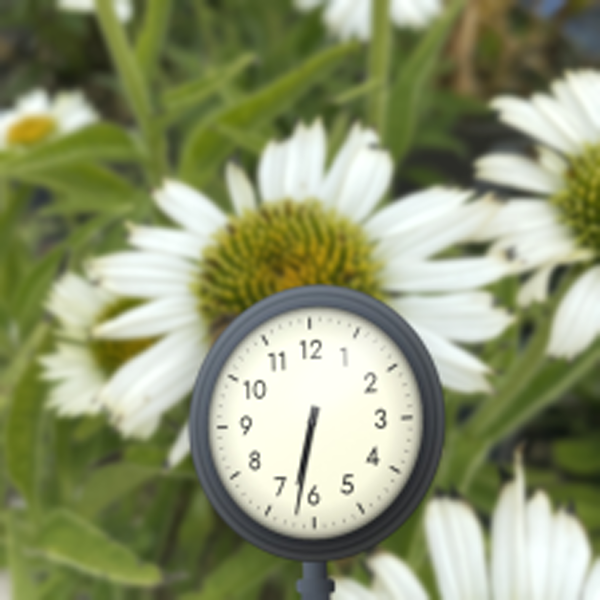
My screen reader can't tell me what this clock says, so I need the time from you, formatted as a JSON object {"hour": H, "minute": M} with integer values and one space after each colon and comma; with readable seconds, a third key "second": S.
{"hour": 6, "minute": 32}
